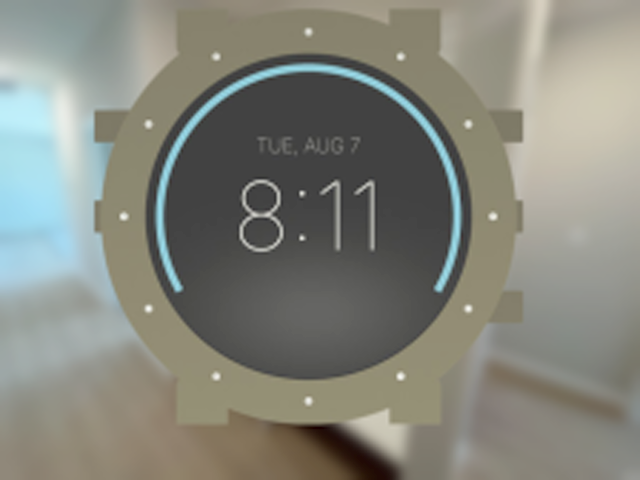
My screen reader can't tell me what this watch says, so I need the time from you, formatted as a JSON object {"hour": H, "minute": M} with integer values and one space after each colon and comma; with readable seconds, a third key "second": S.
{"hour": 8, "minute": 11}
